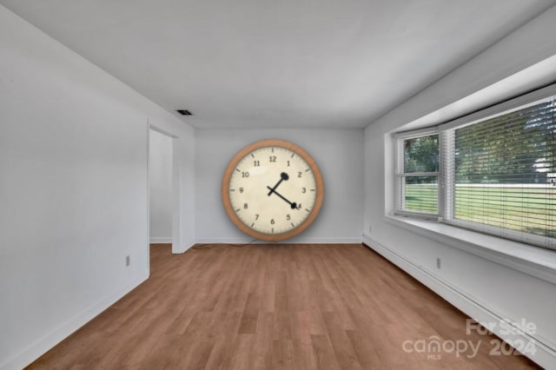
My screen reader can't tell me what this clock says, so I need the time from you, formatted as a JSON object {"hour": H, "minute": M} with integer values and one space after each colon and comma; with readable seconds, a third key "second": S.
{"hour": 1, "minute": 21}
